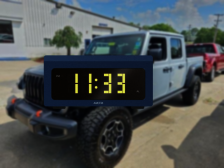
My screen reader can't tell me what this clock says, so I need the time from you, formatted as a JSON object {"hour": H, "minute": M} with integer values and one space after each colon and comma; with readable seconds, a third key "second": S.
{"hour": 11, "minute": 33}
